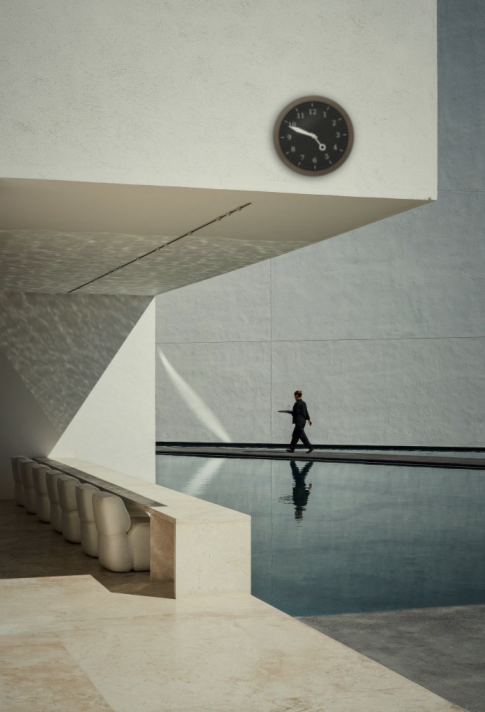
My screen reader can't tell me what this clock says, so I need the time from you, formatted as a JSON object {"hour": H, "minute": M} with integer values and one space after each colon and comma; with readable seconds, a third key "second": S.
{"hour": 4, "minute": 49}
